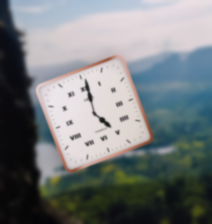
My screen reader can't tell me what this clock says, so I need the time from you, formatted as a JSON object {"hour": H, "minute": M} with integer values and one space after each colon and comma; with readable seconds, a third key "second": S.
{"hour": 5, "minute": 1}
